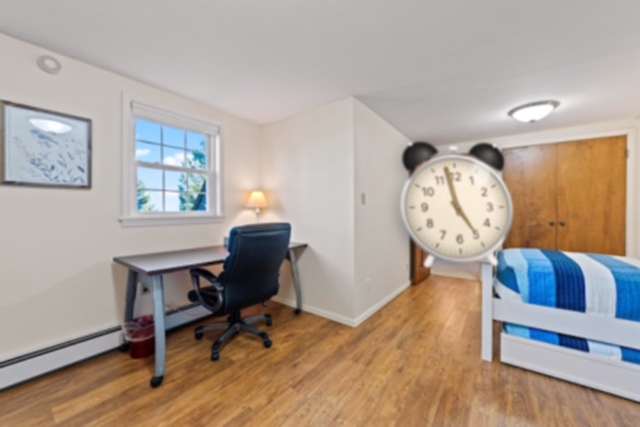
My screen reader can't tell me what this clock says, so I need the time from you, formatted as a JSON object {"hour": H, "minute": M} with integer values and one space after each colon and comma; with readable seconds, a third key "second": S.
{"hour": 4, "minute": 58}
